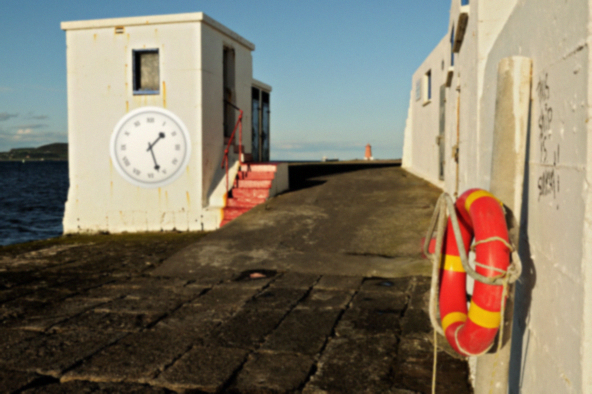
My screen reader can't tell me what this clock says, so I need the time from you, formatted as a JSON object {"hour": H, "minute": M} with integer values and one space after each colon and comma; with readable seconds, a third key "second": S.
{"hour": 1, "minute": 27}
